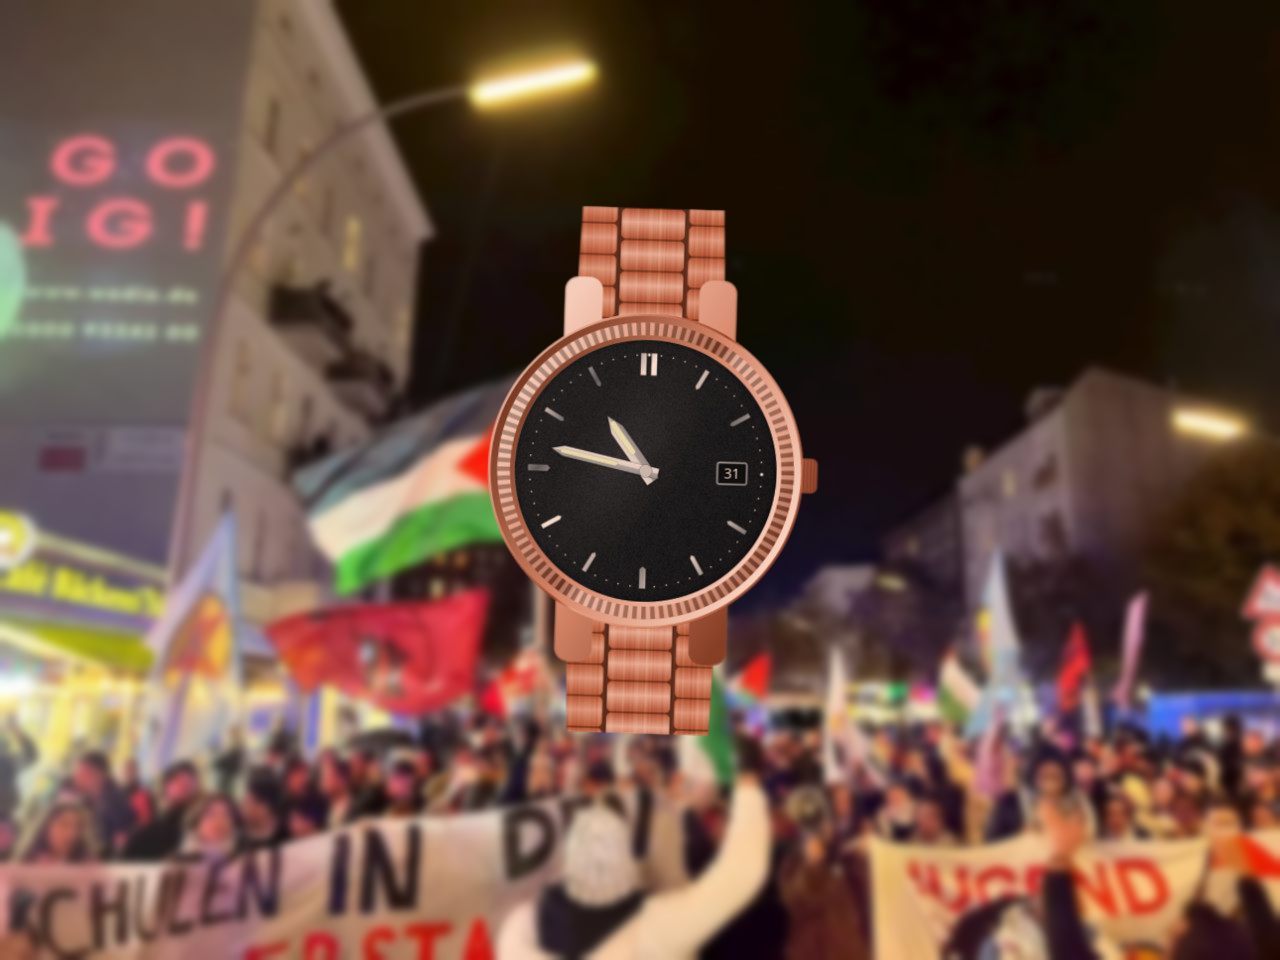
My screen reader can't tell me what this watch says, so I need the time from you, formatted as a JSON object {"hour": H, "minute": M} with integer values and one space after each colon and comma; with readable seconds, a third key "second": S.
{"hour": 10, "minute": 47}
